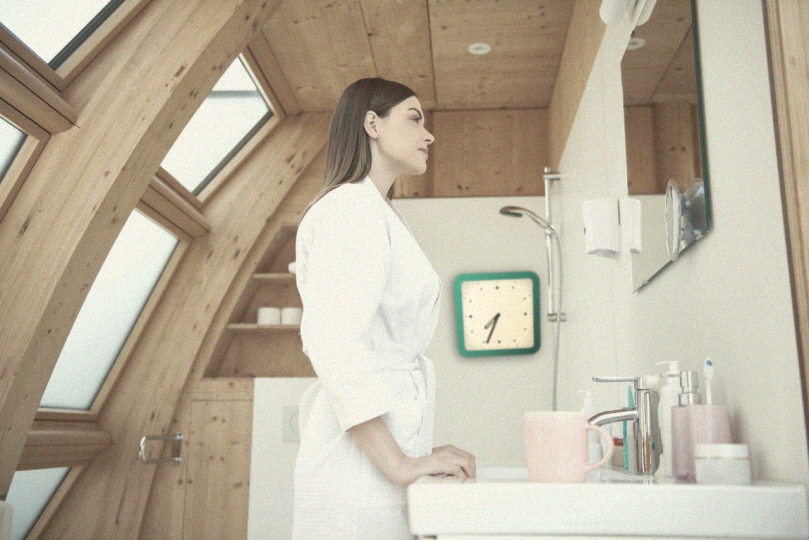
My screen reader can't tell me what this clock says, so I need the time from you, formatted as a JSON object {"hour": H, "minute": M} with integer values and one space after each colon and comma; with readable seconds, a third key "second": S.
{"hour": 7, "minute": 34}
